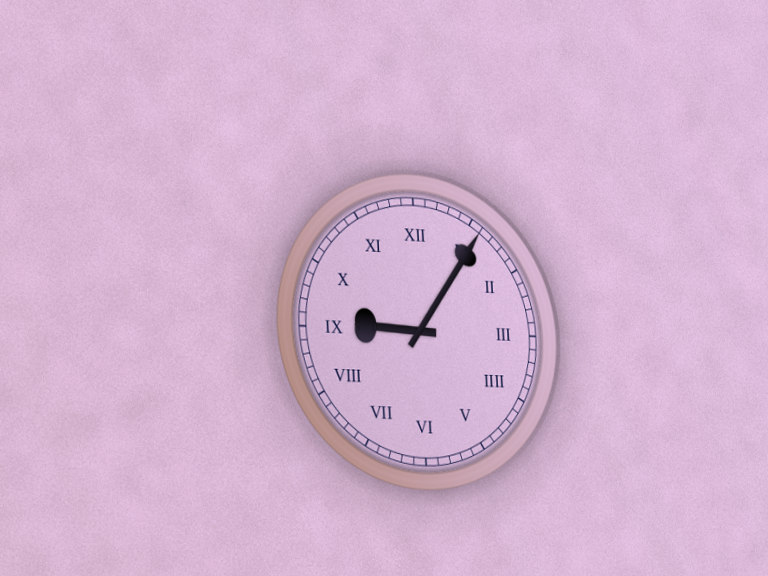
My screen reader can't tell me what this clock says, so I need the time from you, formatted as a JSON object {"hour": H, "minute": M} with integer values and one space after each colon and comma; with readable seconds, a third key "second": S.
{"hour": 9, "minute": 6}
